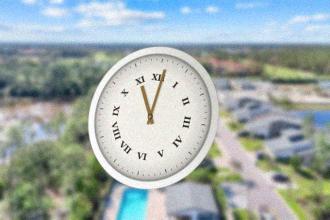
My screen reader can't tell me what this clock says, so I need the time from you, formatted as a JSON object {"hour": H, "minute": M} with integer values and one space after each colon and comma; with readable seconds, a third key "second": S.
{"hour": 11, "minute": 1}
